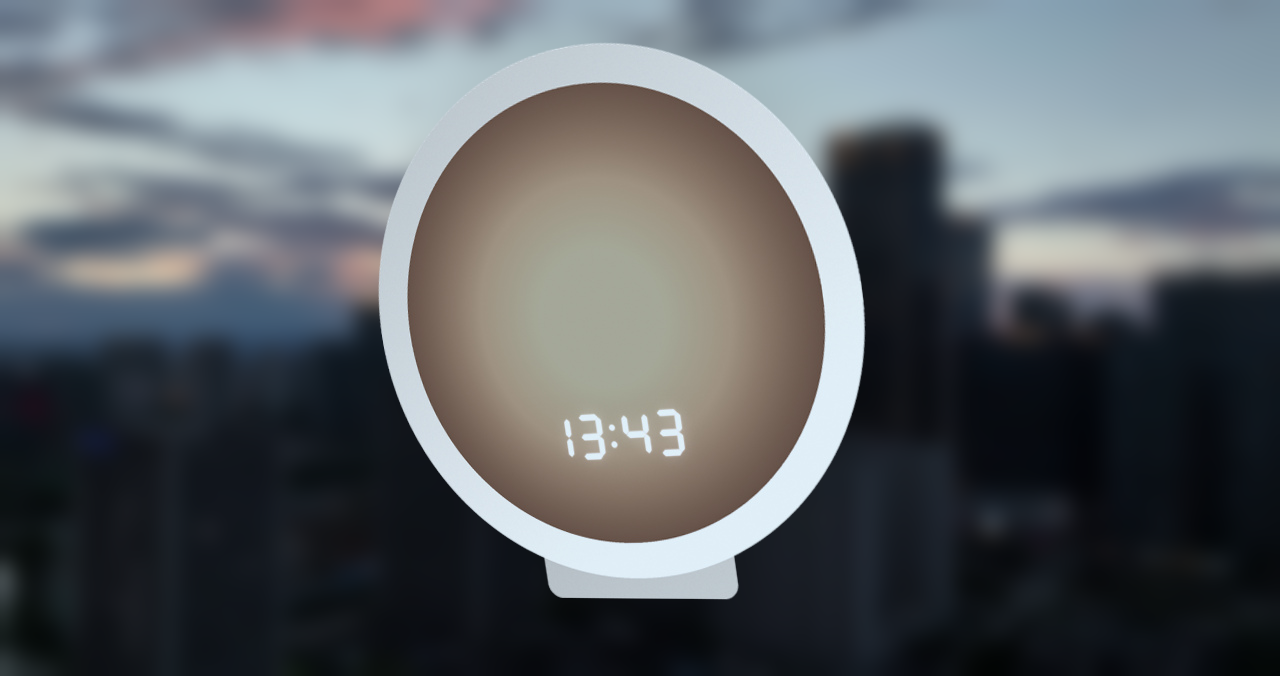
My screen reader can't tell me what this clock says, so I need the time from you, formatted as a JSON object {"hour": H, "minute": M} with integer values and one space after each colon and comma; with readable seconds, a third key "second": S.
{"hour": 13, "minute": 43}
